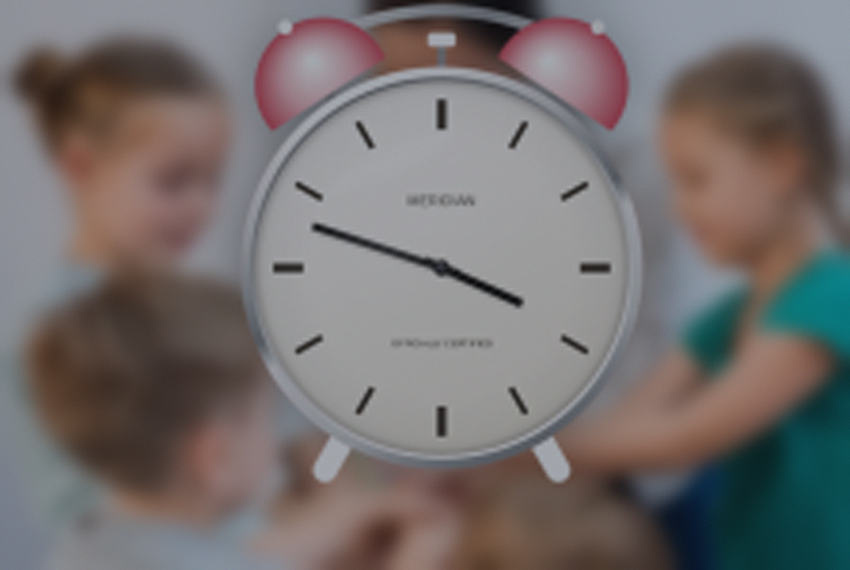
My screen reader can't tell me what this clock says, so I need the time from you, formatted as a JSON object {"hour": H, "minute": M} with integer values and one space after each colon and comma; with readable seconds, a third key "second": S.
{"hour": 3, "minute": 48}
